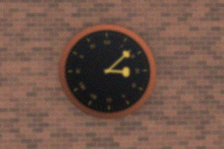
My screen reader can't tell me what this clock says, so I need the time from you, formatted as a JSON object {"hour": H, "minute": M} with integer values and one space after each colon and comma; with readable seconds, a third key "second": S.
{"hour": 3, "minute": 8}
